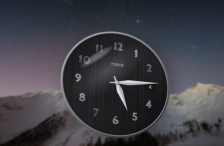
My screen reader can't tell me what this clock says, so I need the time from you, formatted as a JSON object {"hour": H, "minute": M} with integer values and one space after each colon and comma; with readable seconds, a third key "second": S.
{"hour": 5, "minute": 14}
